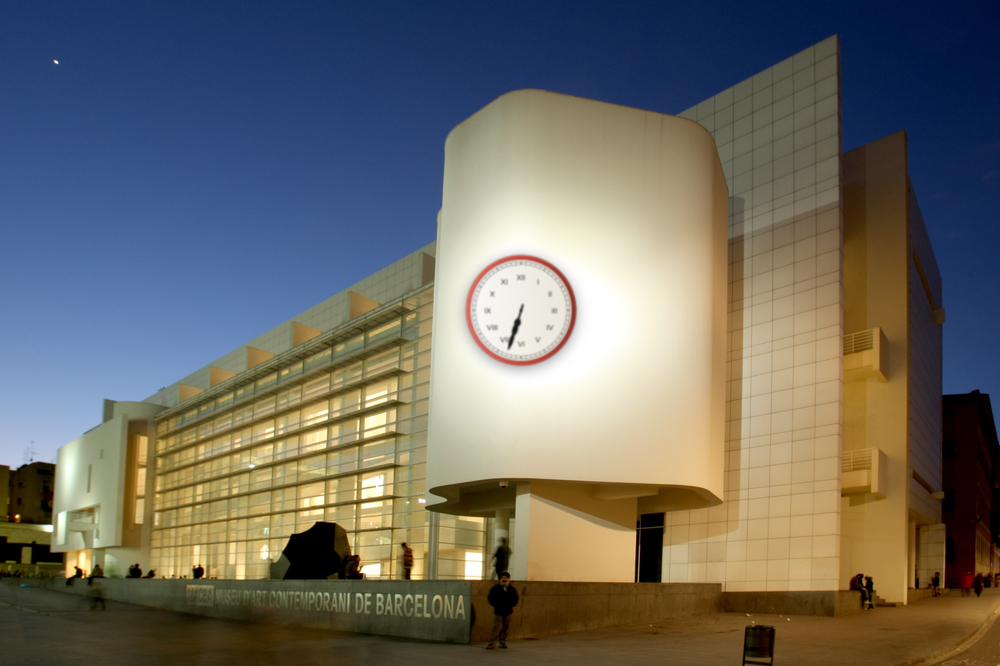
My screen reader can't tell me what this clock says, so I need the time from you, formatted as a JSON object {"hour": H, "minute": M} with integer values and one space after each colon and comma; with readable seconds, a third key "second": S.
{"hour": 6, "minute": 33}
